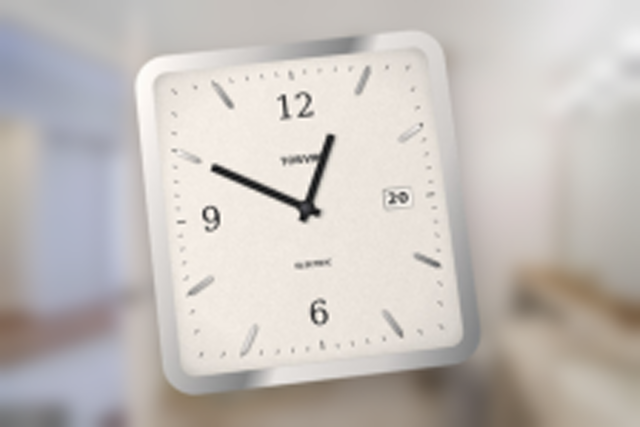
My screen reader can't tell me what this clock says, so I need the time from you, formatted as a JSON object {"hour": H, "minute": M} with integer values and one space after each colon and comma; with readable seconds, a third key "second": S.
{"hour": 12, "minute": 50}
